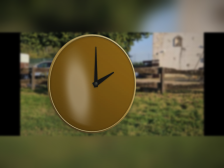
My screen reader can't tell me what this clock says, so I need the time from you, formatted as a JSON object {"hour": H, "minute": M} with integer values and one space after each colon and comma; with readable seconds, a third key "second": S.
{"hour": 2, "minute": 0}
